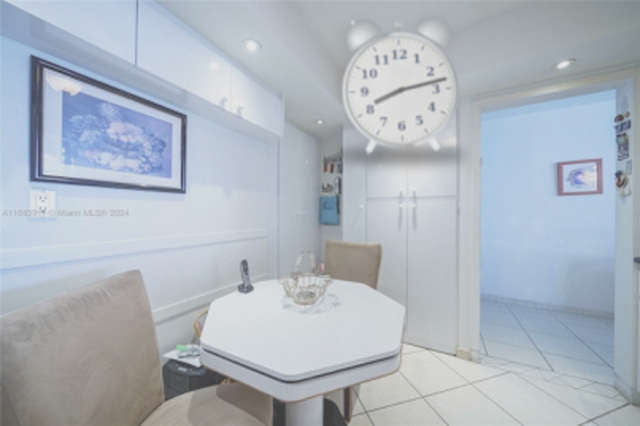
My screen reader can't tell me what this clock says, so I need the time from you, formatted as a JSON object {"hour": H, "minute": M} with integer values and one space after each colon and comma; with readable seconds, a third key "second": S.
{"hour": 8, "minute": 13}
